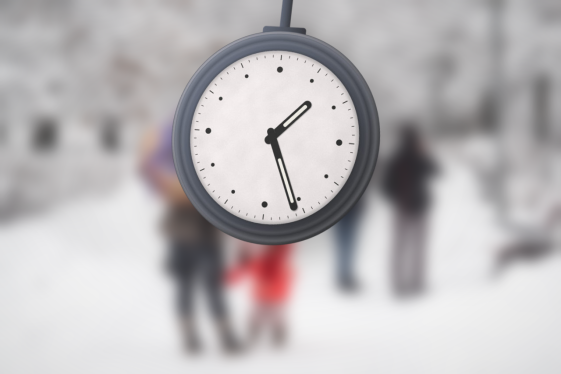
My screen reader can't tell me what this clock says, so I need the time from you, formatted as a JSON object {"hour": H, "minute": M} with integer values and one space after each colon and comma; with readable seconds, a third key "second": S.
{"hour": 1, "minute": 26}
